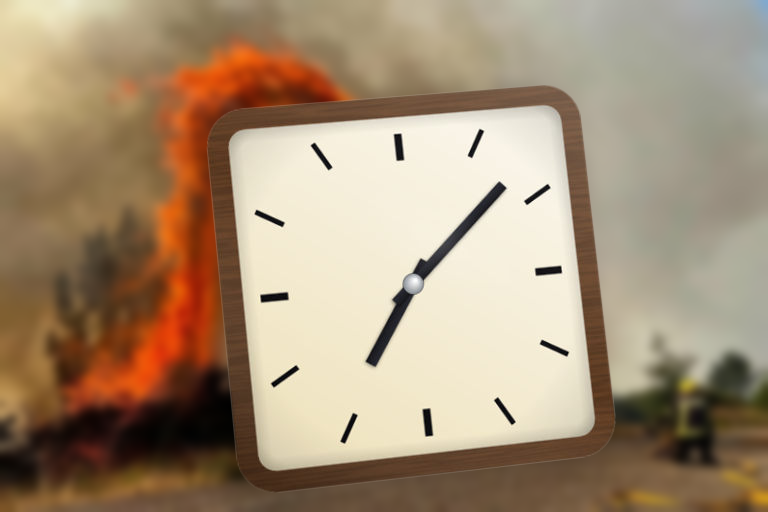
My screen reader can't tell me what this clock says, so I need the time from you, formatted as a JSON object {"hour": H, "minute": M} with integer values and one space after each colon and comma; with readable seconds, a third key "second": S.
{"hour": 7, "minute": 8}
